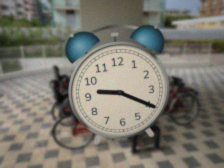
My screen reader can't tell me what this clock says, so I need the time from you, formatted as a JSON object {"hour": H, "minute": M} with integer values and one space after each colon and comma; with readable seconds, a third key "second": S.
{"hour": 9, "minute": 20}
